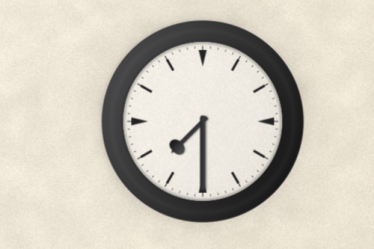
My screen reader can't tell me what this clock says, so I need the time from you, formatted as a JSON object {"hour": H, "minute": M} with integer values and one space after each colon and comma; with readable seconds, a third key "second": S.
{"hour": 7, "minute": 30}
